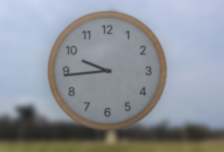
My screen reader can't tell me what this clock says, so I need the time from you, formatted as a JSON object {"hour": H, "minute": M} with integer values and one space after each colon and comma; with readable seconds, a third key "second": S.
{"hour": 9, "minute": 44}
